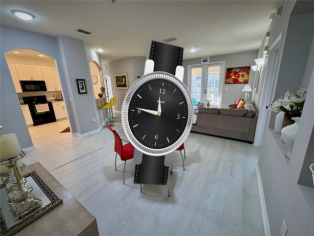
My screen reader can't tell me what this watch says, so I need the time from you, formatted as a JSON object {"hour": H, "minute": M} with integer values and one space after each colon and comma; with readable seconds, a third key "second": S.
{"hour": 11, "minute": 46}
